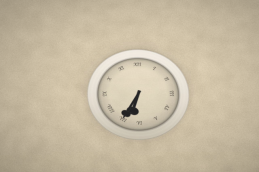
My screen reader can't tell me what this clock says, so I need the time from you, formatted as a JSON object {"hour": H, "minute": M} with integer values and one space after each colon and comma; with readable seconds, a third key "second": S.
{"hour": 6, "minute": 35}
